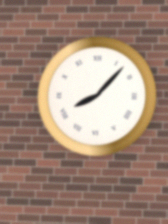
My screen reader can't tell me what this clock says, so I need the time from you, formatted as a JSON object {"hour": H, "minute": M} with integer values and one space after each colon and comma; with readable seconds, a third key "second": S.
{"hour": 8, "minute": 7}
